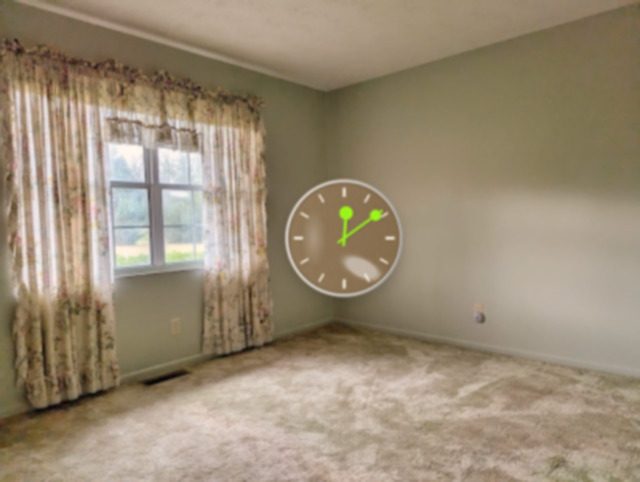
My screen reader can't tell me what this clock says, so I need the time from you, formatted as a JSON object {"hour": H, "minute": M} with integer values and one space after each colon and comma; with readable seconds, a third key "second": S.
{"hour": 12, "minute": 9}
